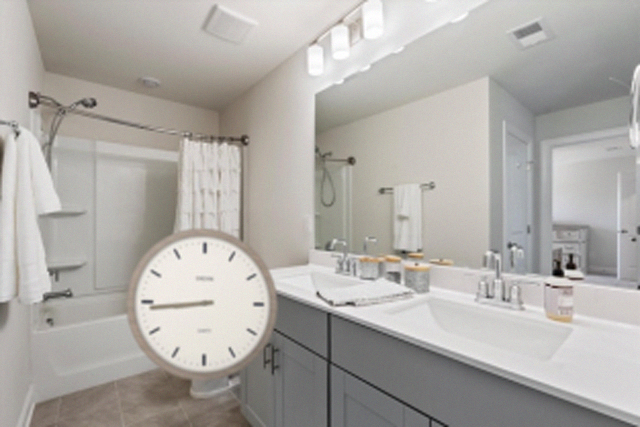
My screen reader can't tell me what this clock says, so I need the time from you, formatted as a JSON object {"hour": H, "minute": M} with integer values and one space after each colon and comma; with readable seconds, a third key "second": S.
{"hour": 8, "minute": 44}
